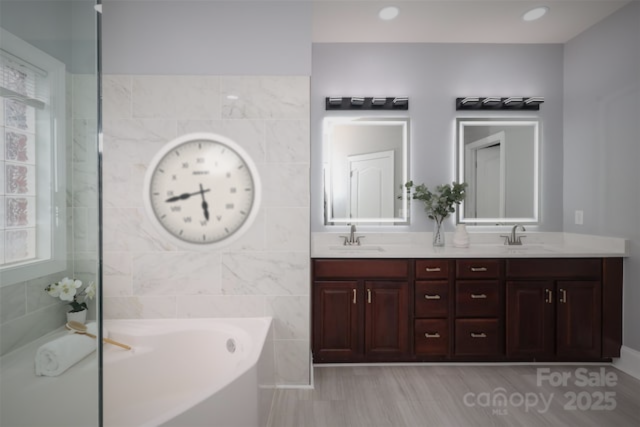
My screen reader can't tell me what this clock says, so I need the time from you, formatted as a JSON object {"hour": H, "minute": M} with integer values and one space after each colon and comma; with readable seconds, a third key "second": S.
{"hour": 5, "minute": 43}
